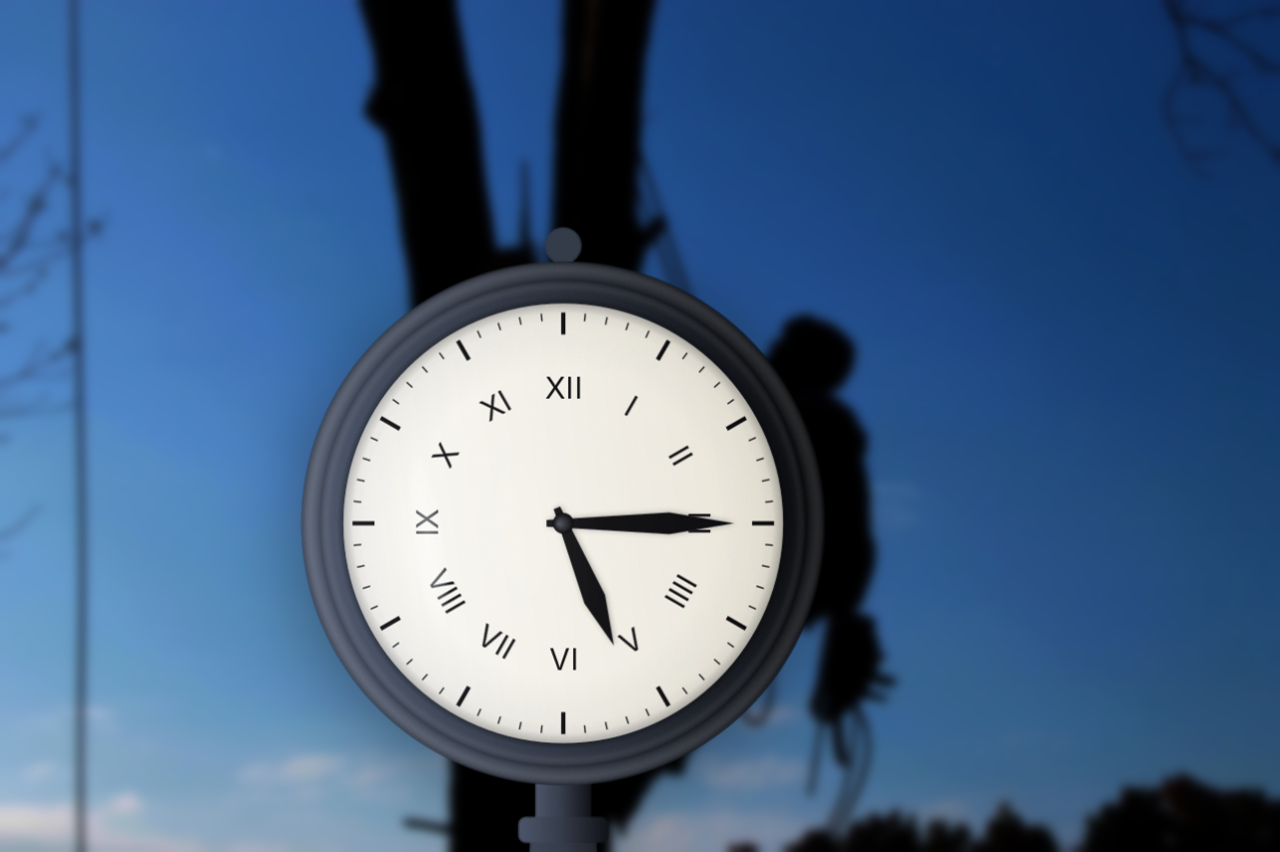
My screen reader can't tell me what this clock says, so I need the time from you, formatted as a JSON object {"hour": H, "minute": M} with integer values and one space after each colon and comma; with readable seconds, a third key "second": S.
{"hour": 5, "minute": 15}
